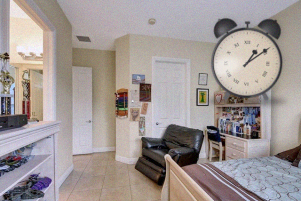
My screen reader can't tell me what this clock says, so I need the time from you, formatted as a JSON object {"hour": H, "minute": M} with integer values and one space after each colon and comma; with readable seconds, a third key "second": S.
{"hour": 1, "minute": 9}
